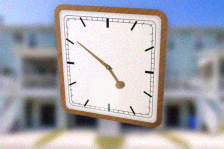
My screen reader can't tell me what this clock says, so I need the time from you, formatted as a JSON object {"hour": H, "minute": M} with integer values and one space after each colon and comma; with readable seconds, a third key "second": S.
{"hour": 4, "minute": 51}
